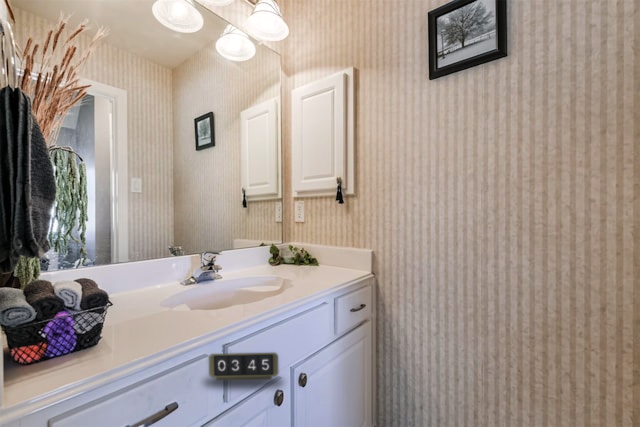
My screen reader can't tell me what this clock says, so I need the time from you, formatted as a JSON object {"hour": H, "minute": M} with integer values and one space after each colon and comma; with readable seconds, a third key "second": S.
{"hour": 3, "minute": 45}
